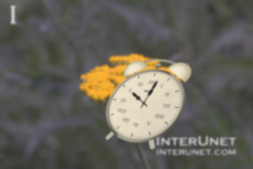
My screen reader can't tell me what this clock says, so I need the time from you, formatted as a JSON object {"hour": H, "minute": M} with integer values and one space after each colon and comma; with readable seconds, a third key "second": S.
{"hour": 10, "minute": 2}
